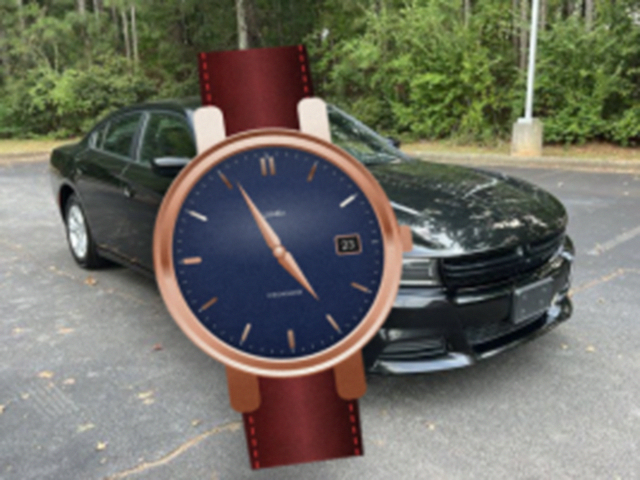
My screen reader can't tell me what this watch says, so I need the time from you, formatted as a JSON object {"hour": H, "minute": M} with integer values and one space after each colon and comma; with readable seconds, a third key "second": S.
{"hour": 4, "minute": 56}
